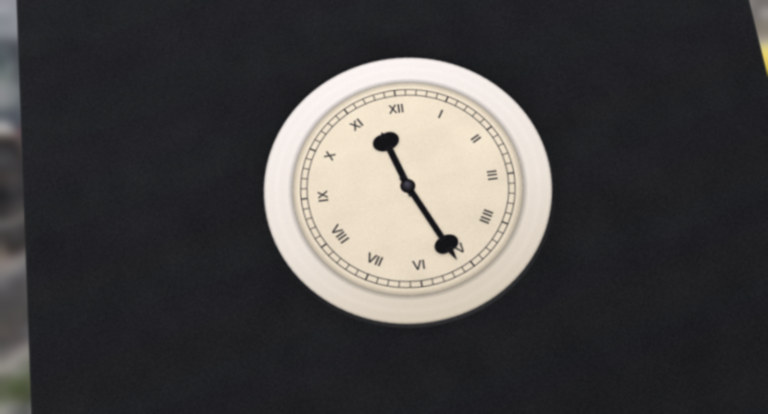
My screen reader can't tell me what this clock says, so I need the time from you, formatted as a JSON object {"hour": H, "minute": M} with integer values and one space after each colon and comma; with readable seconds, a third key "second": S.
{"hour": 11, "minute": 26}
